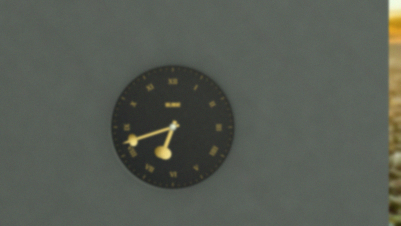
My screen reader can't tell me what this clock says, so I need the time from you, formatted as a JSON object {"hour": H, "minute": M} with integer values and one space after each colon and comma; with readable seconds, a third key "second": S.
{"hour": 6, "minute": 42}
